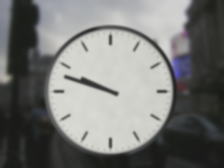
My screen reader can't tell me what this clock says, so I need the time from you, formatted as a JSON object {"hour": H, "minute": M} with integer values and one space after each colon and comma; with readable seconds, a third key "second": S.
{"hour": 9, "minute": 48}
